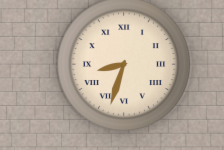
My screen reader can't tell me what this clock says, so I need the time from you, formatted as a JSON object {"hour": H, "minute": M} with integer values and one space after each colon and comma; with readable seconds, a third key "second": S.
{"hour": 8, "minute": 33}
